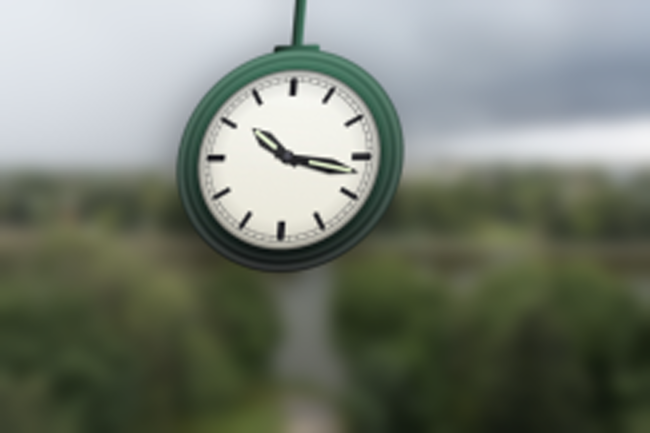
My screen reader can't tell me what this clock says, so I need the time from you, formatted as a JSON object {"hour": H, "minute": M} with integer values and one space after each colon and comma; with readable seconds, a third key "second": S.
{"hour": 10, "minute": 17}
